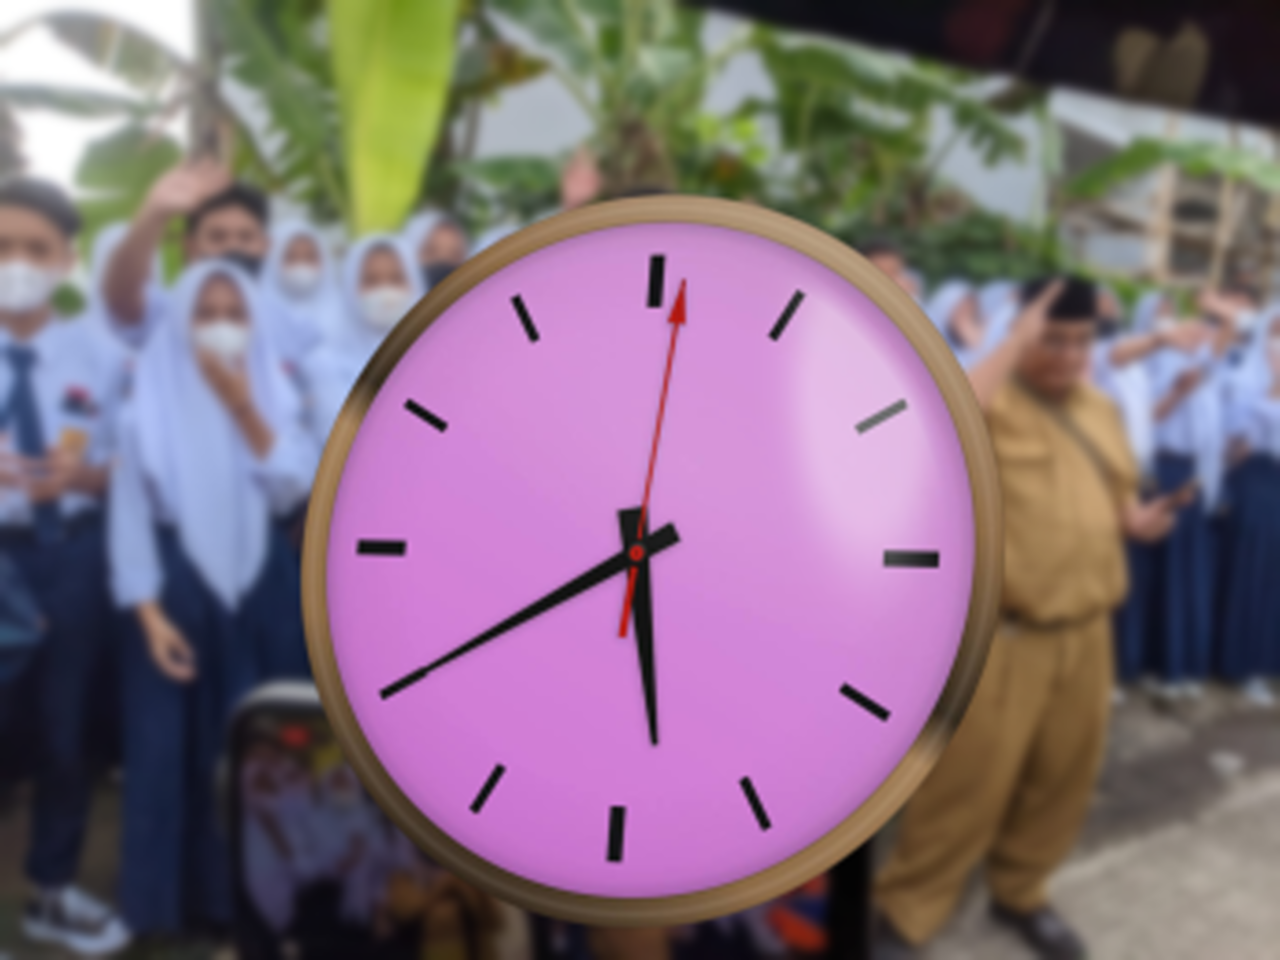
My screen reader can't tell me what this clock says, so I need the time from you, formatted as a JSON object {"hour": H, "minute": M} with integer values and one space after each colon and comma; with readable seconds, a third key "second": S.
{"hour": 5, "minute": 40, "second": 1}
